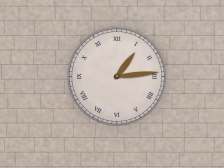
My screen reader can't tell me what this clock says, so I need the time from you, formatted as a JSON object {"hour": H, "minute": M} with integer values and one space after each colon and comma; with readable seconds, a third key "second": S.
{"hour": 1, "minute": 14}
